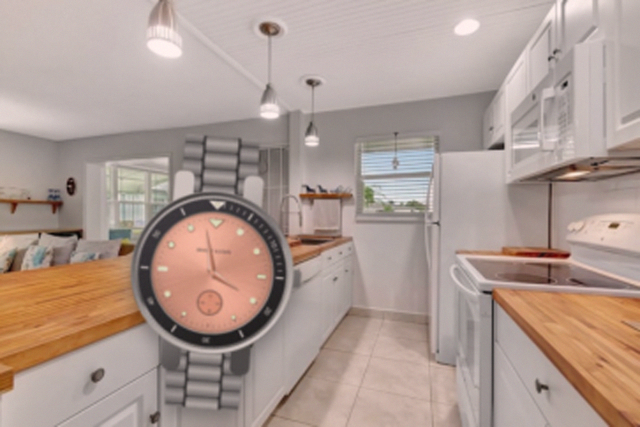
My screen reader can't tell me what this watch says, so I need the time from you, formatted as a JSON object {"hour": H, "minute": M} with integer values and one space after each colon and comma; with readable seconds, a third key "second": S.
{"hour": 3, "minute": 58}
